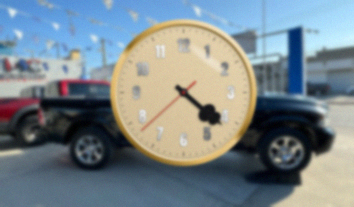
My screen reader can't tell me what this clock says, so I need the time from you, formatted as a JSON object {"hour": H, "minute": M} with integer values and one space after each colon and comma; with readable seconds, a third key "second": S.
{"hour": 4, "minute": 21, "second": 38}
